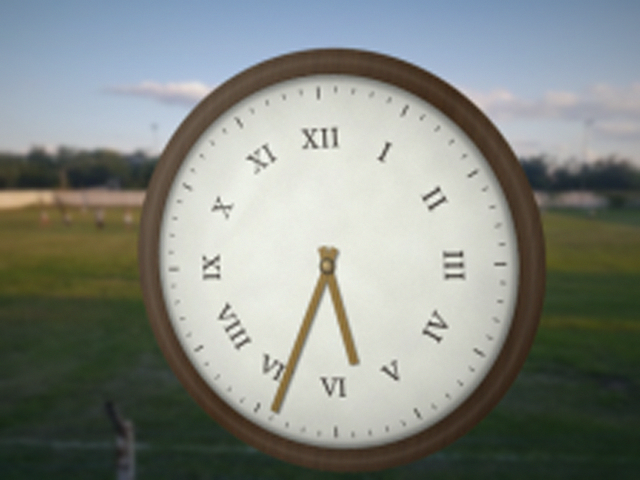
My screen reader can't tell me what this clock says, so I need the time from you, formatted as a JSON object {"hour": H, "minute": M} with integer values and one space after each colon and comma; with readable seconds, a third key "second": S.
{"hour": 5, "minute": 34}
